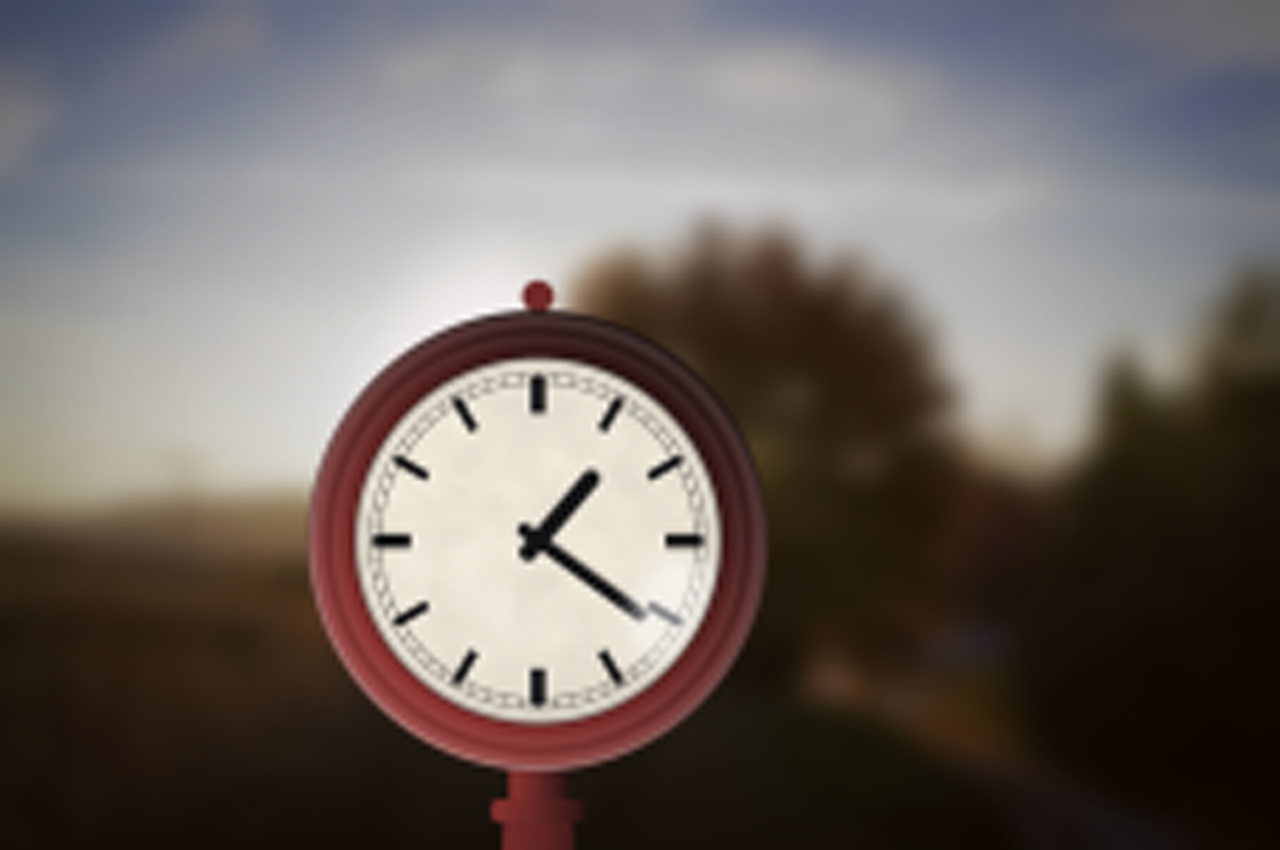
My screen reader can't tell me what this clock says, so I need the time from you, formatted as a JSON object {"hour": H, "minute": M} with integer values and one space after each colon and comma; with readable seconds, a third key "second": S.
{"hour": 1, "minute": 21}
